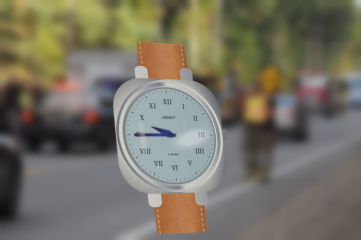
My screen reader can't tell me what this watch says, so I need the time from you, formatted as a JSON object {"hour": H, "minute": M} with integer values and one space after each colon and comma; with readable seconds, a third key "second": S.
{"hour": 9, "minute": 45}
